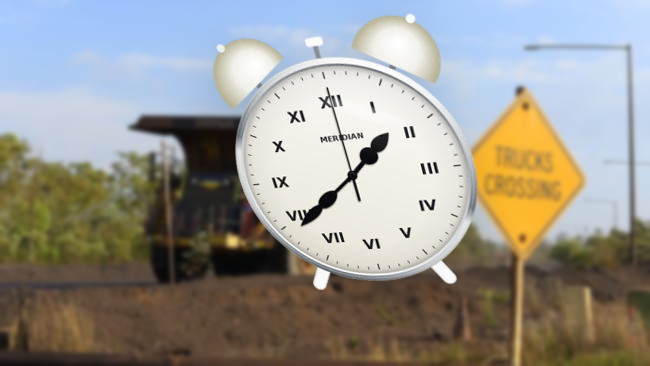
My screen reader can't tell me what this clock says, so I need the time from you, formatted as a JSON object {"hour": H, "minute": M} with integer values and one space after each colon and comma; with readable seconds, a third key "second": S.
{"hour": 1, "minute": 39, "second": 0}
